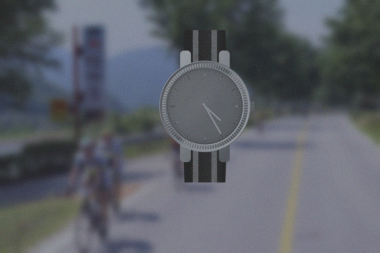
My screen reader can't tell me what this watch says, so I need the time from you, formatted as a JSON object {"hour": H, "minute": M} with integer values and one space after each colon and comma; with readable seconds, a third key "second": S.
{"hour": 4, "minute": 25}
